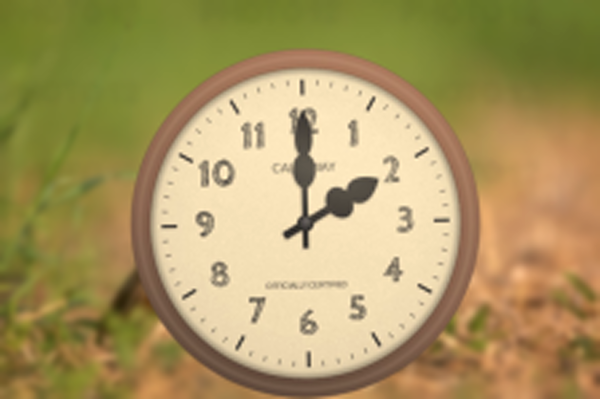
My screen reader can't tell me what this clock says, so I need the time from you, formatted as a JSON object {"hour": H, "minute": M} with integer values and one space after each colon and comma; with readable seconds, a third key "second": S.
{"hour": 2, "minute": 0}
